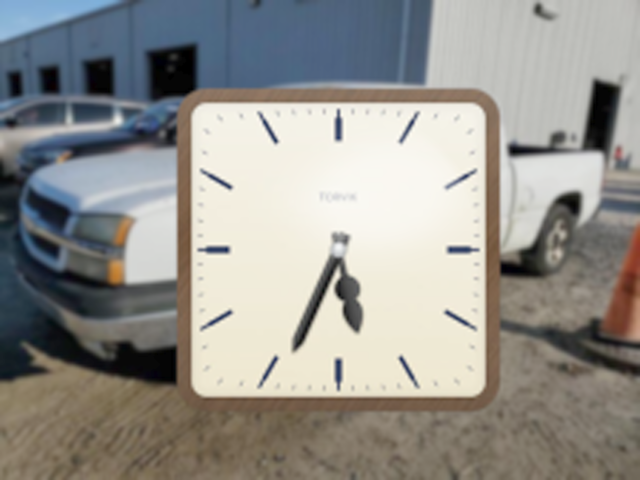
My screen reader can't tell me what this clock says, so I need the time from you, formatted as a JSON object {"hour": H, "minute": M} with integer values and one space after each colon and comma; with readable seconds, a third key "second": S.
{"hour": 5, "minute": 34}
